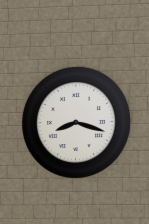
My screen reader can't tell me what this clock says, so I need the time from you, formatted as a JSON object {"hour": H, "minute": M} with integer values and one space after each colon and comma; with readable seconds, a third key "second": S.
{"hour": 8, "minute": 18}
